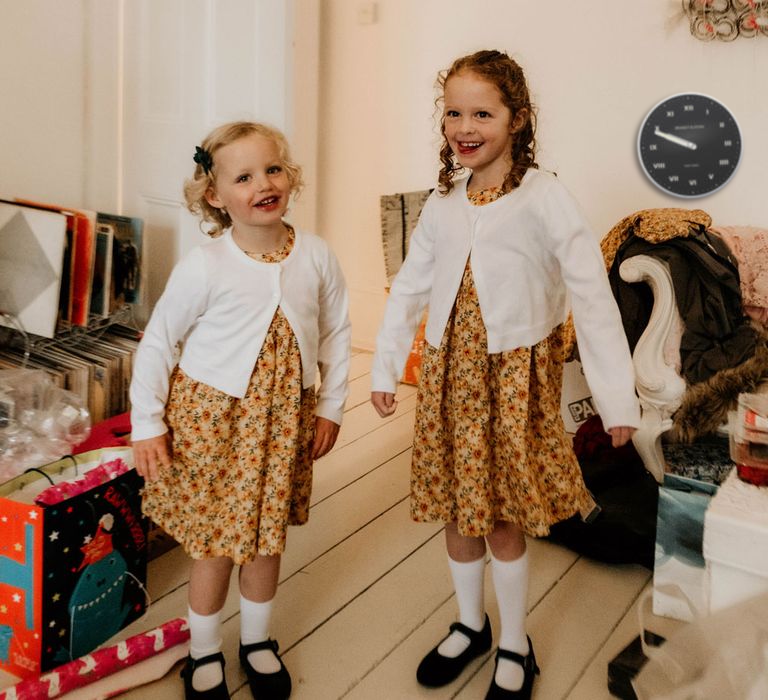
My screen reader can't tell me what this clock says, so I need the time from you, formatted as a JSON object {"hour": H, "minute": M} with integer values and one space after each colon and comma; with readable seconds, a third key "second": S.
{"hour": 9, "minute": 49}
